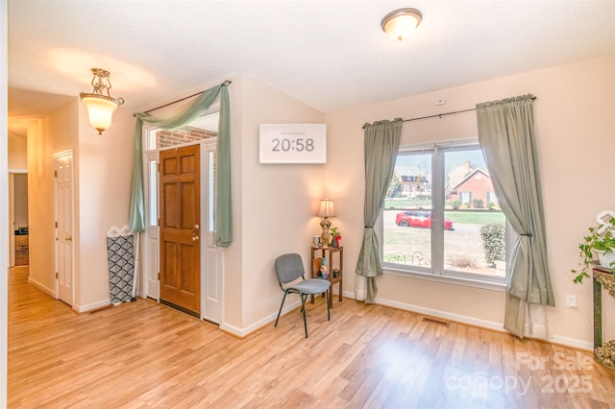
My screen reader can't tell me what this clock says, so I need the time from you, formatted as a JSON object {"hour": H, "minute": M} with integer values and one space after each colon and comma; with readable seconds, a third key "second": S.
{"hour": 20, "minute": 58}
